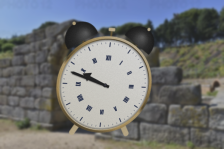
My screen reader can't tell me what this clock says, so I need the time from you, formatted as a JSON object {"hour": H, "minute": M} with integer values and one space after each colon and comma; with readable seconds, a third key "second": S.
{"hour": 9, "minute": 48}
